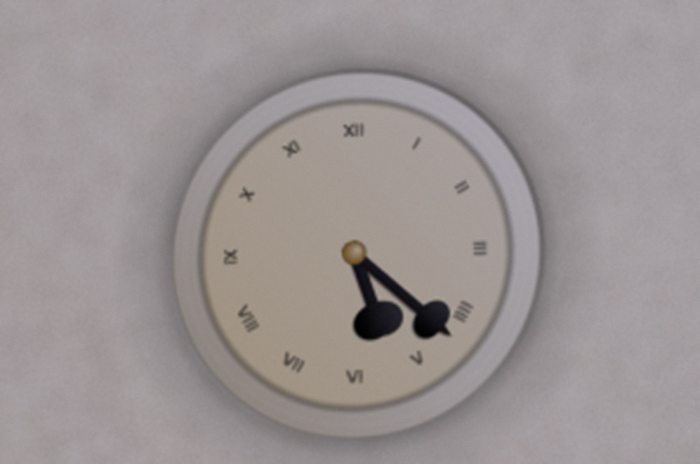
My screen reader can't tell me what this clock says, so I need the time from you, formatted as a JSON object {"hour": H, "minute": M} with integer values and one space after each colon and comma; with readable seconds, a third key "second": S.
{"hour": 5, "minute": 22}
